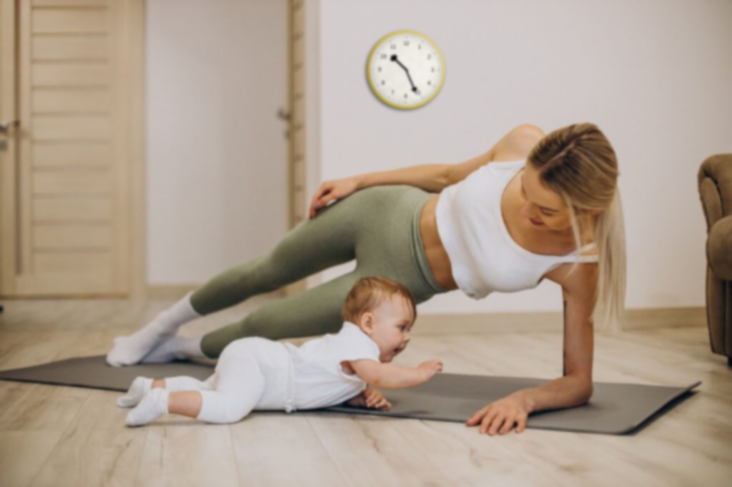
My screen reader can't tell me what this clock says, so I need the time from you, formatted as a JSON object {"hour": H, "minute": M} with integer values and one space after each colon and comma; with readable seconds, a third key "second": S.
{"hour": 10, "minute": 26}
